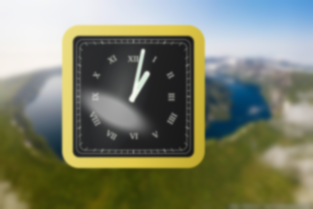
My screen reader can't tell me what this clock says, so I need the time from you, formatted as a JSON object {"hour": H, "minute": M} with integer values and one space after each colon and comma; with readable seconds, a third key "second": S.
{"hour": 1, "minute": 2}
